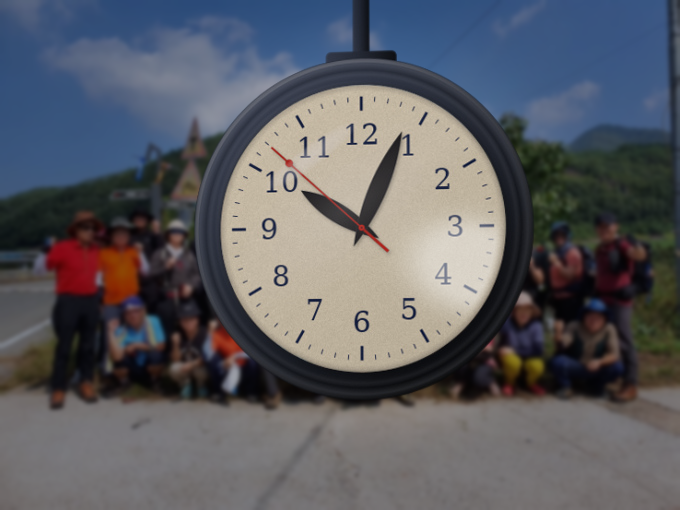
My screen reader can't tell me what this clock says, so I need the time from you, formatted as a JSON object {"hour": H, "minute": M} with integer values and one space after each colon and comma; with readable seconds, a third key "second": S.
{"hour": 10, "minute": 3, "second": 52}
